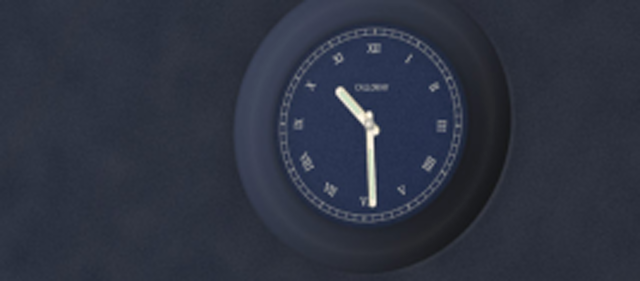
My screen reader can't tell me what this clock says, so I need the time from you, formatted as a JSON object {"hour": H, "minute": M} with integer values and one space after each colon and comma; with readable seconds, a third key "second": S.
{"hour": 10, "minute": 29}
